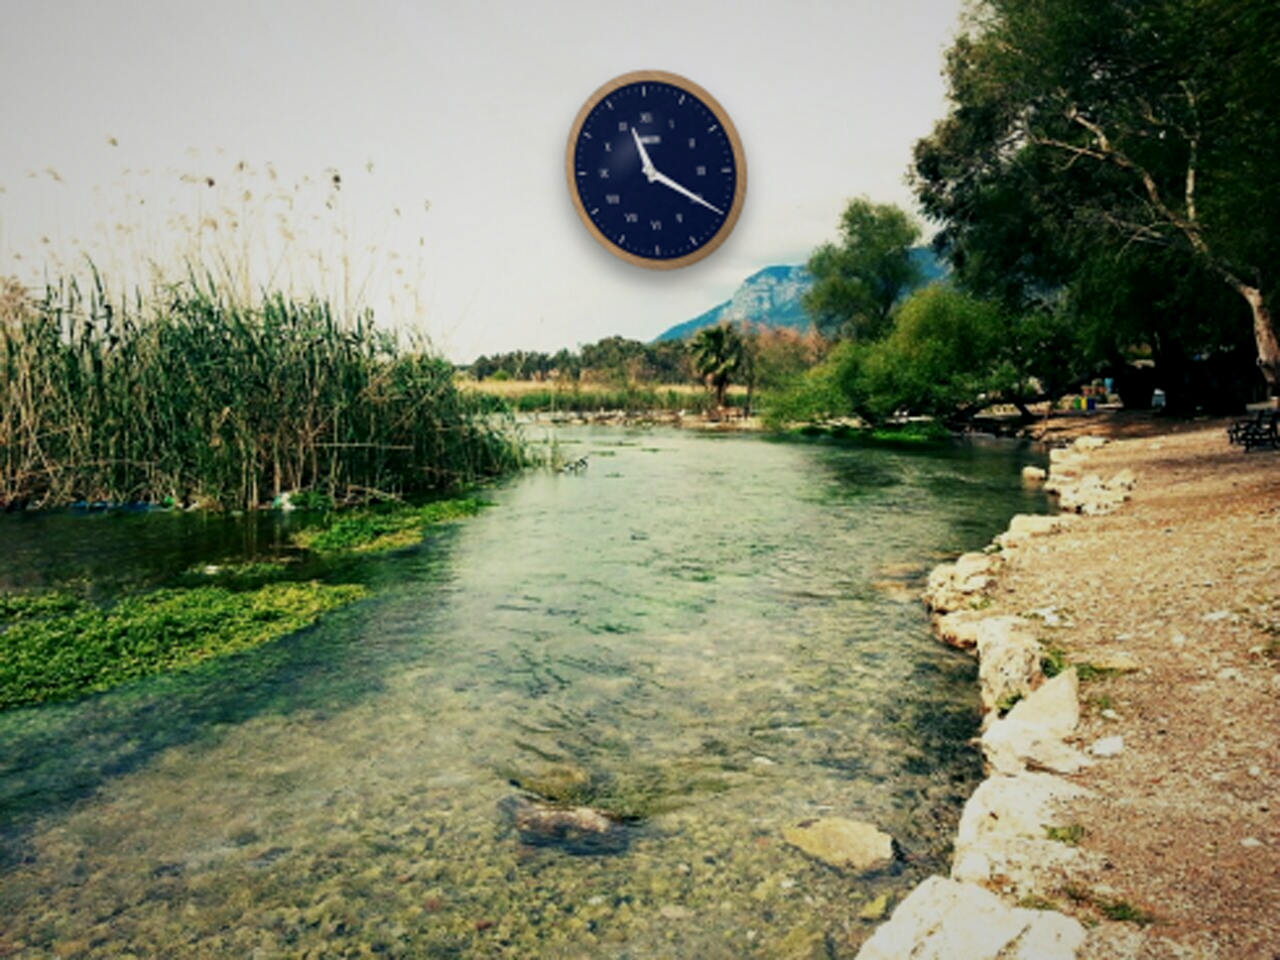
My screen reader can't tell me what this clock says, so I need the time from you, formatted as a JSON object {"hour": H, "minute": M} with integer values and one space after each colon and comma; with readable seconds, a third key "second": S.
{"hour": 11, "minute": 20}
